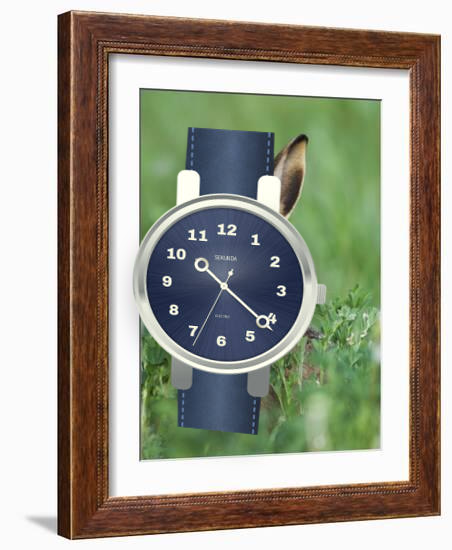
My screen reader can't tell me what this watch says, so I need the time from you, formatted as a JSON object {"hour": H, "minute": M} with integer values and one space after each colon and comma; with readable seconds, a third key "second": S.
{"hour": 10, "minute": 21, "second": 34}
